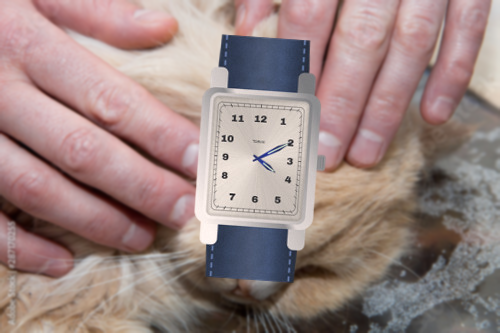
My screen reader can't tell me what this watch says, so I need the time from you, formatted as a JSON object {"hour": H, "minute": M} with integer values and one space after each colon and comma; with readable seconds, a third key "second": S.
{"hour": 4, "minute": 10}
